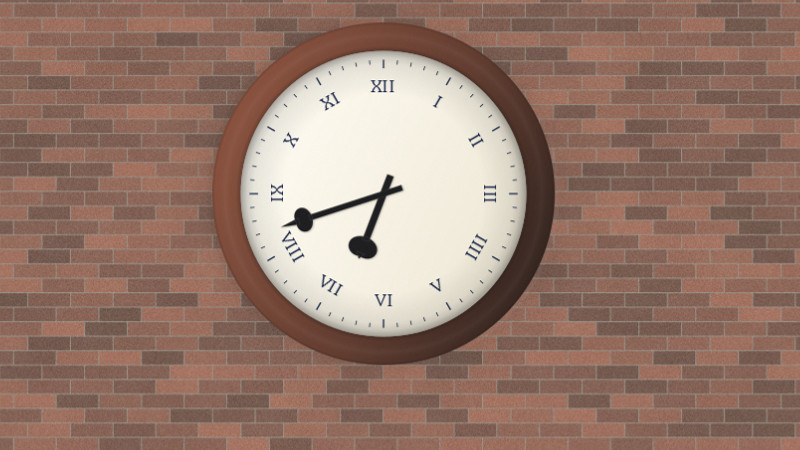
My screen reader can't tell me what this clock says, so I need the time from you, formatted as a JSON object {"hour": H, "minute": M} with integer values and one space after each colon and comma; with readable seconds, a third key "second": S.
{"hour": 6, "minute": 42}
